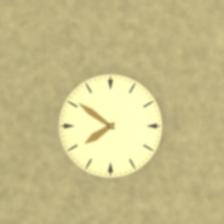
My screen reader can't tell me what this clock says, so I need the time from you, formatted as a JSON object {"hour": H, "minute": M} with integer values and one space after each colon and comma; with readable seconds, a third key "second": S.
{"hour": 7, "minute": 51}
